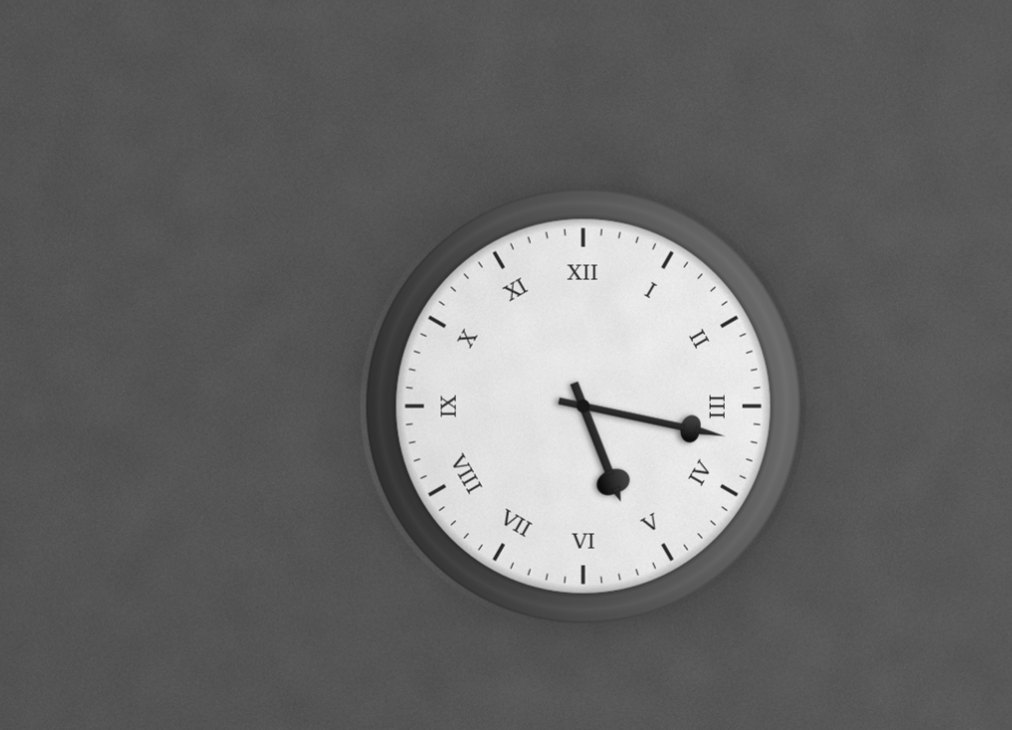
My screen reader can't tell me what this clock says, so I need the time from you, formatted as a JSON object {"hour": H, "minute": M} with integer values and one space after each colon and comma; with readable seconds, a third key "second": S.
{"hour": 5, "minute": 17}
